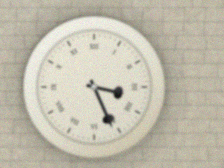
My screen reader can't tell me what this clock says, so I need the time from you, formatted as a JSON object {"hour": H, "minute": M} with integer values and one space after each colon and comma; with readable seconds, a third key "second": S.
{"hour": 3, "minute": 26}
